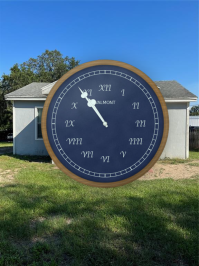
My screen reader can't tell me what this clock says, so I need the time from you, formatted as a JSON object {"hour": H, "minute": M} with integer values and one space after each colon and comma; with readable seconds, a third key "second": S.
{"hour": 10, "minute": 54}
